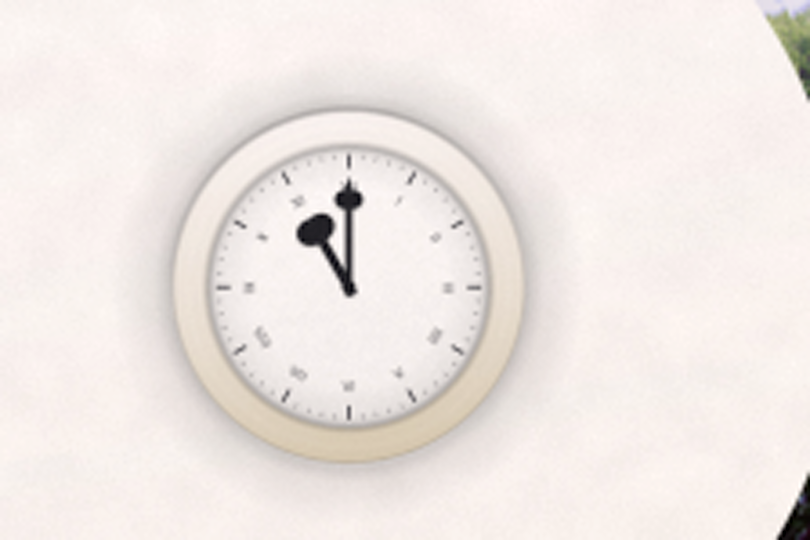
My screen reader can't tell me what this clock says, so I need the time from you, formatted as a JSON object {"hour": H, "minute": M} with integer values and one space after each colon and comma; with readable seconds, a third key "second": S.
{"hour": 11, "minute": 0}
